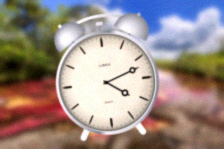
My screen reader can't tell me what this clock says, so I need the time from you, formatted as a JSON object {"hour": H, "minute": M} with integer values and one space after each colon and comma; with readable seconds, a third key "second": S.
{"hour": 4, "minute": 12}
